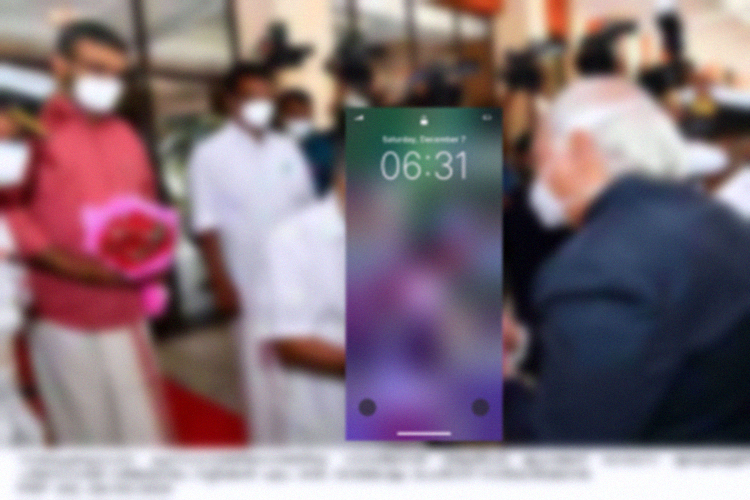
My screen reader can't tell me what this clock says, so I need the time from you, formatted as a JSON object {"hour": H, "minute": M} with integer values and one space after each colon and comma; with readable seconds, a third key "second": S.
{"hour": 6, "minute": 31}
